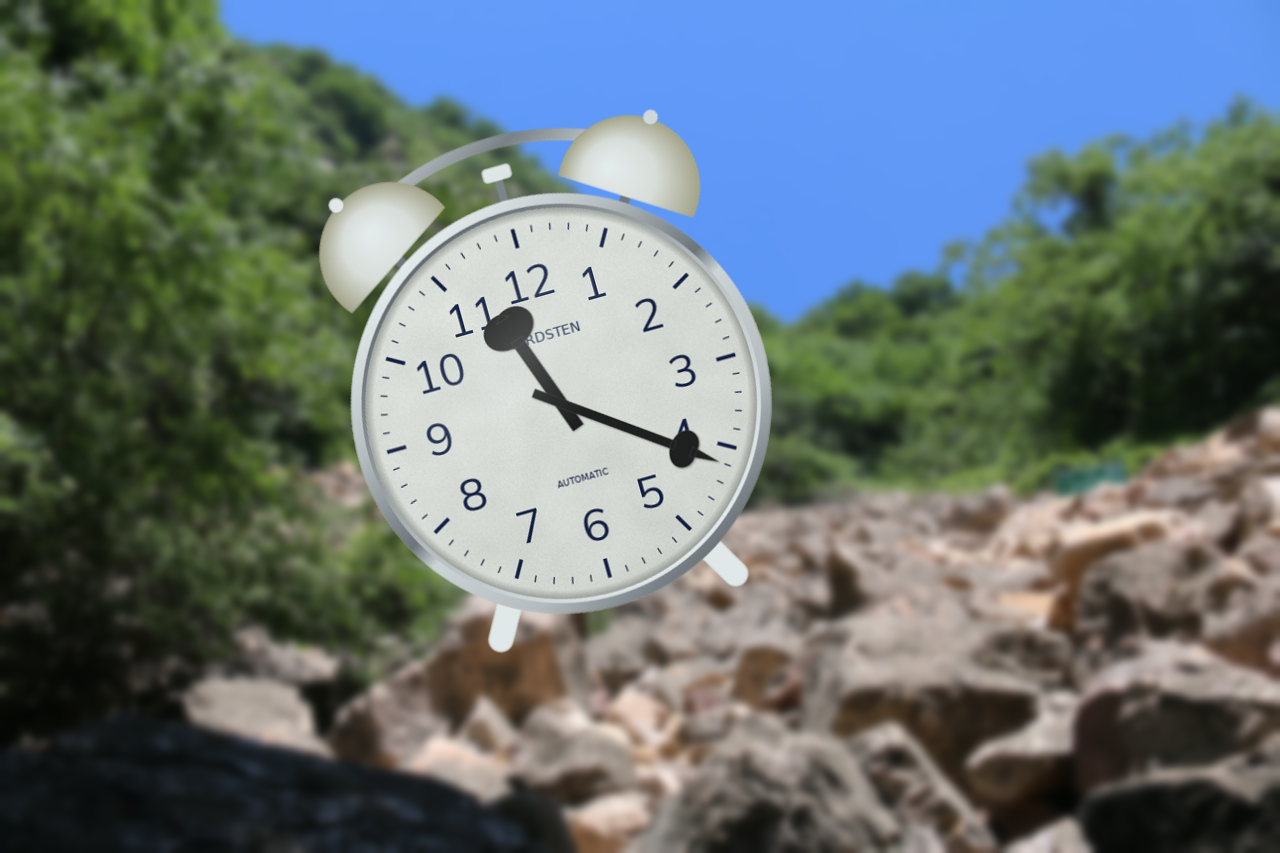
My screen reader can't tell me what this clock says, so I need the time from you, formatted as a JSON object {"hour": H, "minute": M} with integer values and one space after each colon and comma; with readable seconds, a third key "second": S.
{"hour": 11, "minute": 21}
